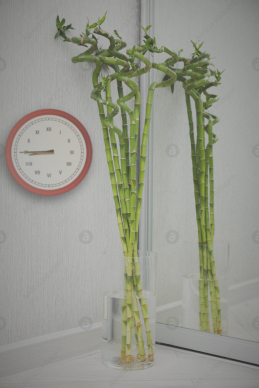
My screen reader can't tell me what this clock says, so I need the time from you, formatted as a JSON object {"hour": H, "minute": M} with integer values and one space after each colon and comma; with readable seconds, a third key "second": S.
{"hour": 8, "minute": 45}
